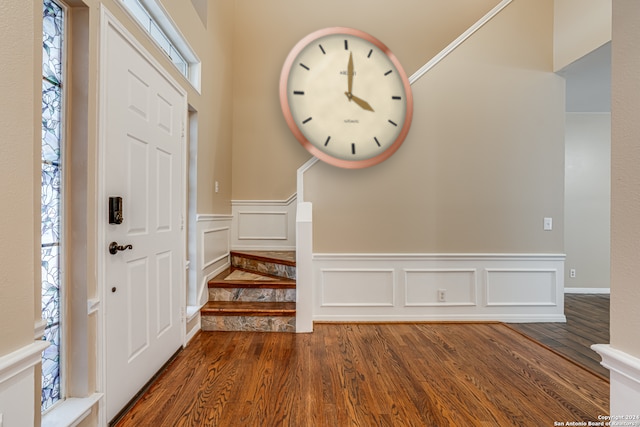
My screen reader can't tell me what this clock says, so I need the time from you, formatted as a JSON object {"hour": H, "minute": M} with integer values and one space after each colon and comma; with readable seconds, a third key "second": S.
{"hour": 4, "minute": 1}
